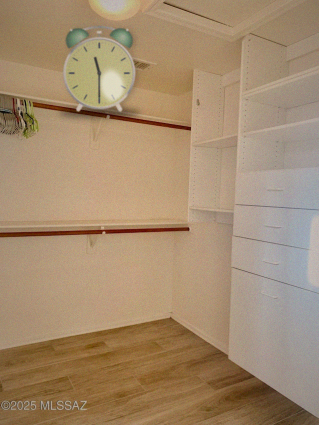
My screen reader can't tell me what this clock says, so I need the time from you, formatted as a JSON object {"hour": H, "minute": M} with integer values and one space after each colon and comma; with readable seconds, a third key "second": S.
{"hour": 11, "minute": 30}
